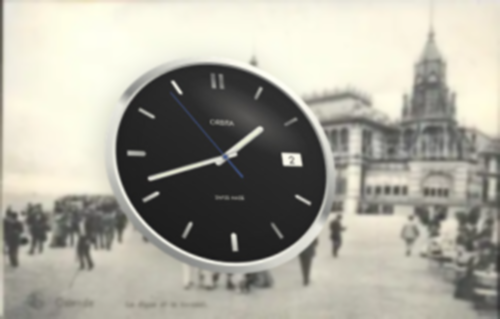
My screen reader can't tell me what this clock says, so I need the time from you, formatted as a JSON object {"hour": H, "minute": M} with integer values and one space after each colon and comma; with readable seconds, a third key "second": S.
{"hour": 1, "minute": 41, "second": 54}
